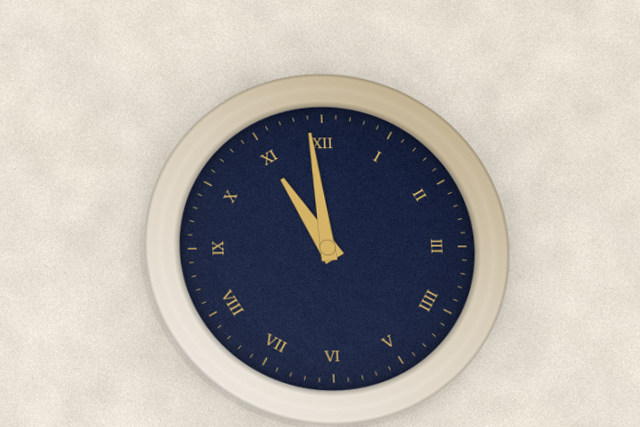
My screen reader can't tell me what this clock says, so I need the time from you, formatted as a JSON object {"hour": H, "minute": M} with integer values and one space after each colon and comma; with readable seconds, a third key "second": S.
{"hour": 10, "minute": 59}
